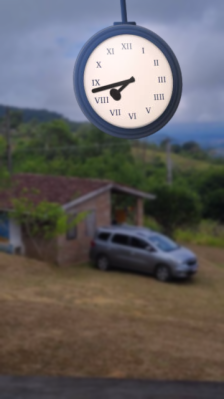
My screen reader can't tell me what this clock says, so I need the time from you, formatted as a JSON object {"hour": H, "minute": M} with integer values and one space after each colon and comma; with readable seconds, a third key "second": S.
{"hour": 7, "minute": 43}
